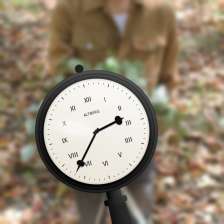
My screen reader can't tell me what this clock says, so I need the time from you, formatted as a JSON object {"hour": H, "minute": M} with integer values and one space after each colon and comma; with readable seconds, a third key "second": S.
{"hour": 2, "minute": 37}
